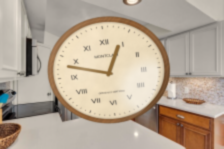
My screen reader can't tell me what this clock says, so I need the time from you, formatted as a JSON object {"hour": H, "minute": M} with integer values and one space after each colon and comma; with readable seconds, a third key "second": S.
{"hour": 12, "minute": 48}
